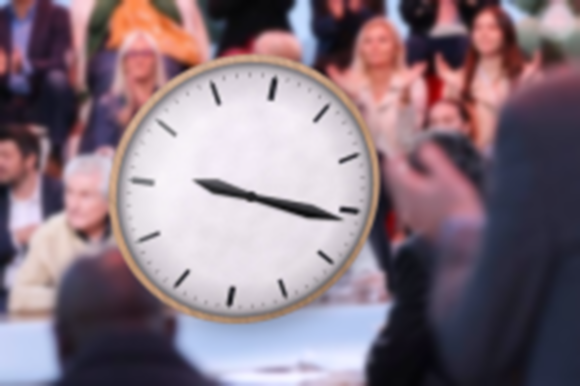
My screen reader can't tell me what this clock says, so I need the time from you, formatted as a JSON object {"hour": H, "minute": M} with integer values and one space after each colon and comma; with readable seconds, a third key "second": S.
{"hour": 9, "minute": 16}
